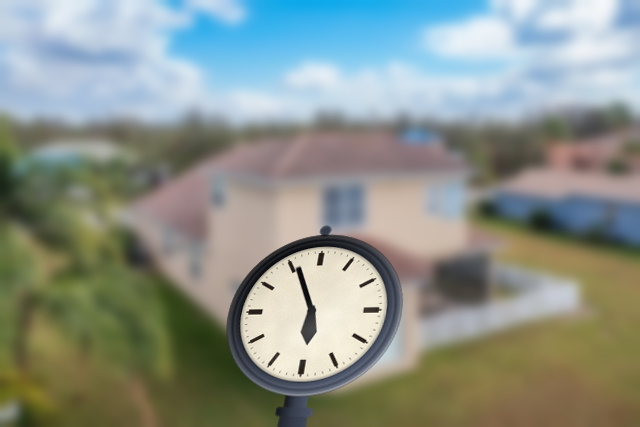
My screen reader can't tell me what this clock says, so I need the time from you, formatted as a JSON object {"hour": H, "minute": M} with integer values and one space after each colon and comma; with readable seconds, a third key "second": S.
{"hour": 5, "minute": 56}
